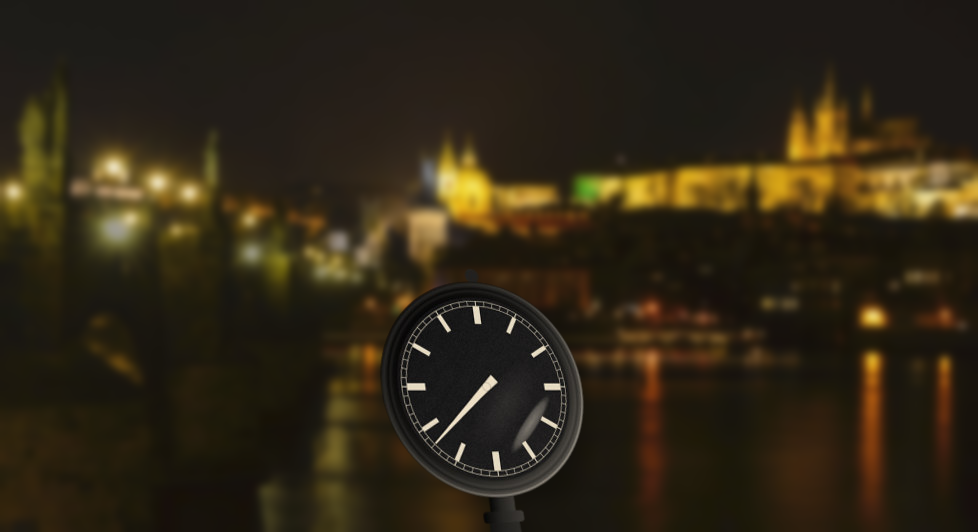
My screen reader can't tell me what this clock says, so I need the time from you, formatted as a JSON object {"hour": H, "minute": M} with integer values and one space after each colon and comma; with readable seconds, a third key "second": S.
{"hour": 7, "minute": 38}
